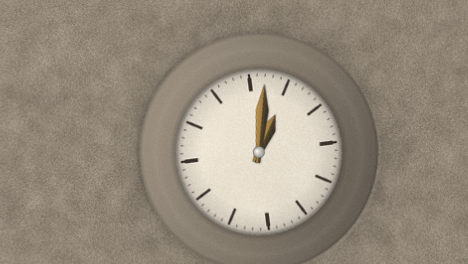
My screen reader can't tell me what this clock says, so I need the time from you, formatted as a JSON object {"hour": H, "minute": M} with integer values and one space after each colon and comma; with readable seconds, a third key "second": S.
{"hour": 1, "minute": 2}
